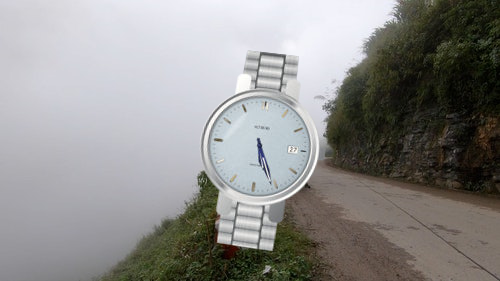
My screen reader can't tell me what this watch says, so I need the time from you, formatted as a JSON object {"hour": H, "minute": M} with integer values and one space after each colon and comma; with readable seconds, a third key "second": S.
{"hour": 5, "minute": 26}
